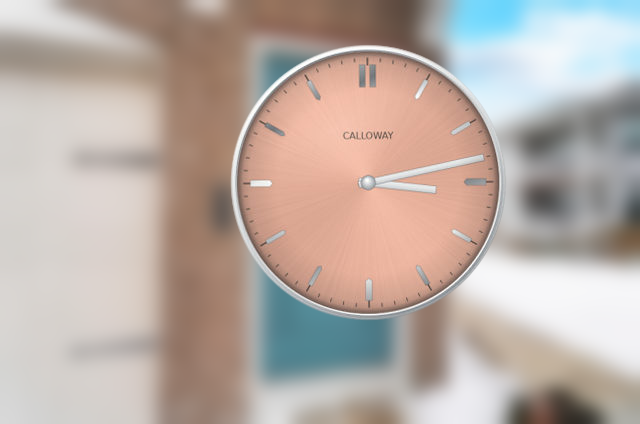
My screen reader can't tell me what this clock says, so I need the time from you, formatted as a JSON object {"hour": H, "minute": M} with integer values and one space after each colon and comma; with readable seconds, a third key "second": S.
{"hour": 3, "minute": 13}
